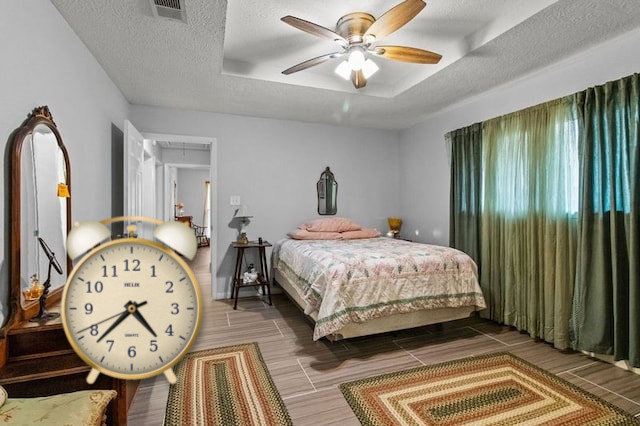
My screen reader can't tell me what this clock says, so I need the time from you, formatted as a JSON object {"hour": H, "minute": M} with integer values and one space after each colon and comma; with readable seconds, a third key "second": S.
{"hour": 4, "minute": 37, "second": 41}
